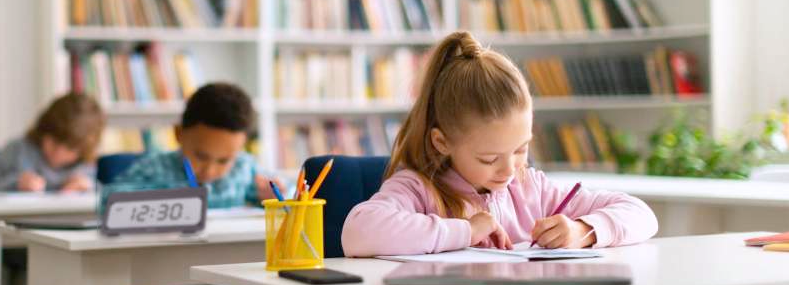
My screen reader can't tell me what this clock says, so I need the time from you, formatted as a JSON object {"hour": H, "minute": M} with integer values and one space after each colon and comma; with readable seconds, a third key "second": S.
{"hour": 12, "minute": 30}
